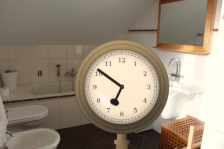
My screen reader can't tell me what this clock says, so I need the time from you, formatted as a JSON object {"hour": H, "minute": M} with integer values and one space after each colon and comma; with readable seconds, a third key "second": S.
{"hour": 6, "minute": 51}
